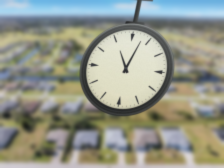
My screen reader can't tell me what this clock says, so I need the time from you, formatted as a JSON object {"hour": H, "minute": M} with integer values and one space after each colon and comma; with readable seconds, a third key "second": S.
{"hour": 11, "minute": 3}
